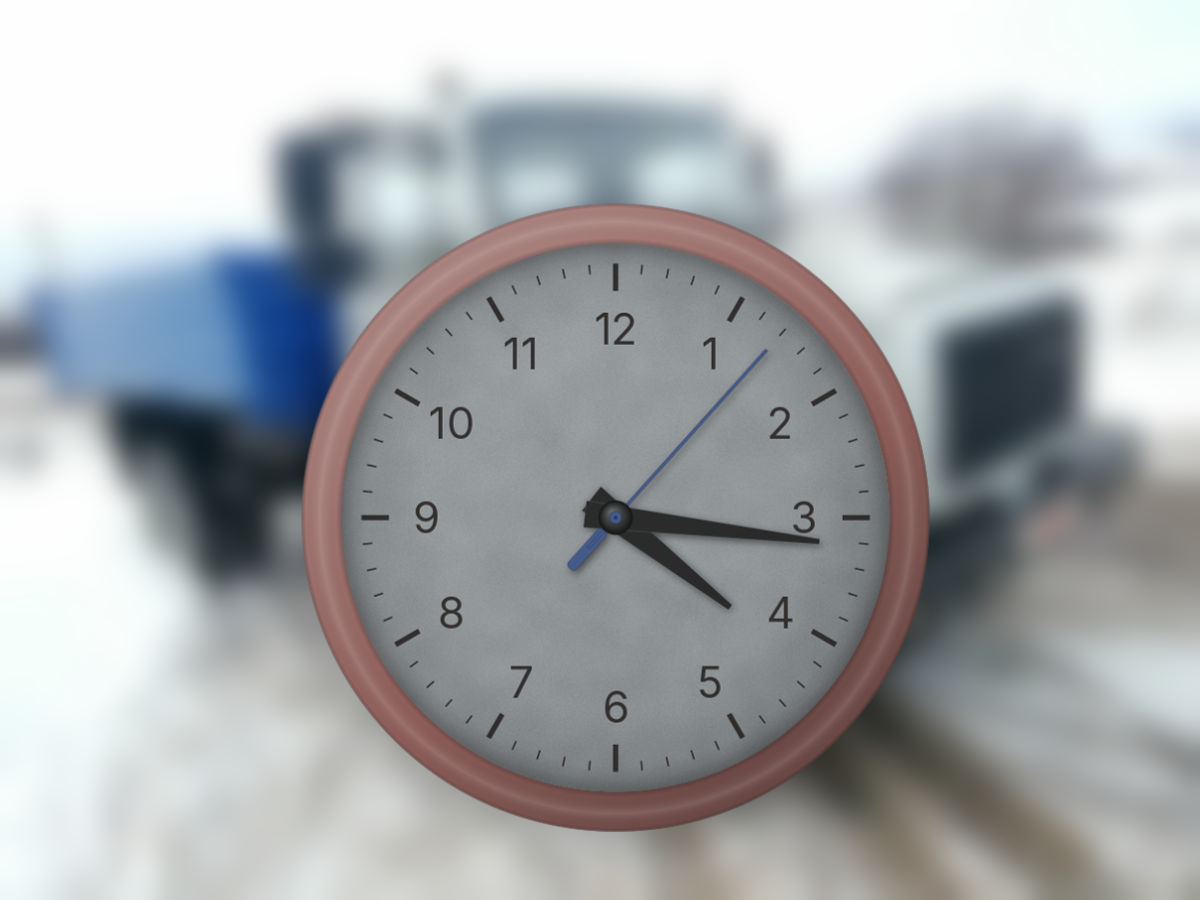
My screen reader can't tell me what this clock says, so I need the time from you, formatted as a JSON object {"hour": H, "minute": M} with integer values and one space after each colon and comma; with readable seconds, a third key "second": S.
{"hour": 4, "minute": 16, "second": 7}
